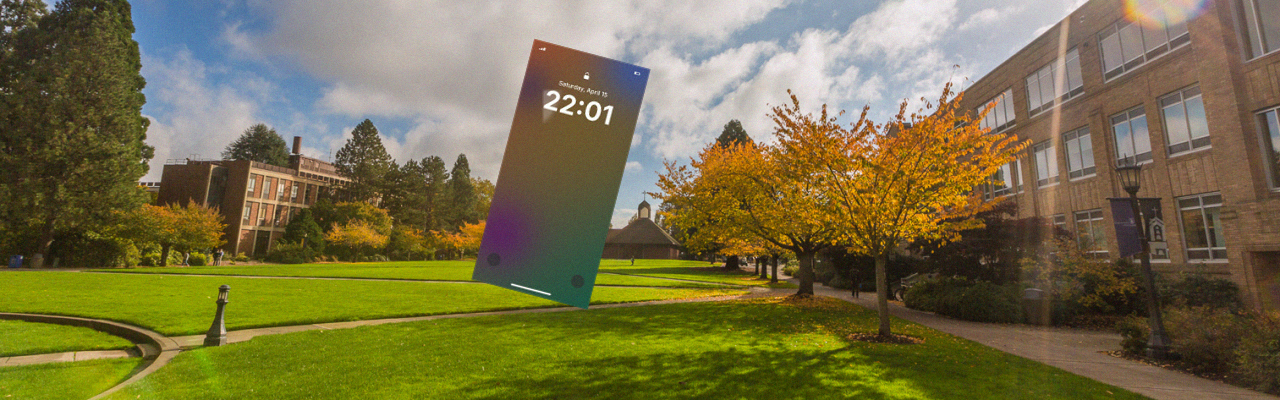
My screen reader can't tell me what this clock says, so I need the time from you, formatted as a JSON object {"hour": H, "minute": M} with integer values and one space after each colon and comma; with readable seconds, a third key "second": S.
{"hour": 22, "minute": 1}
